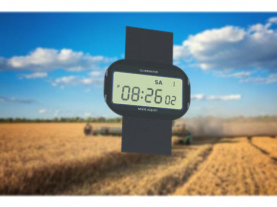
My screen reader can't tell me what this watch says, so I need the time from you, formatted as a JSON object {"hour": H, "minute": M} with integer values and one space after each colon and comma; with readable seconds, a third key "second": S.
{"hour": 8, "minute": 26, "second": 2}
